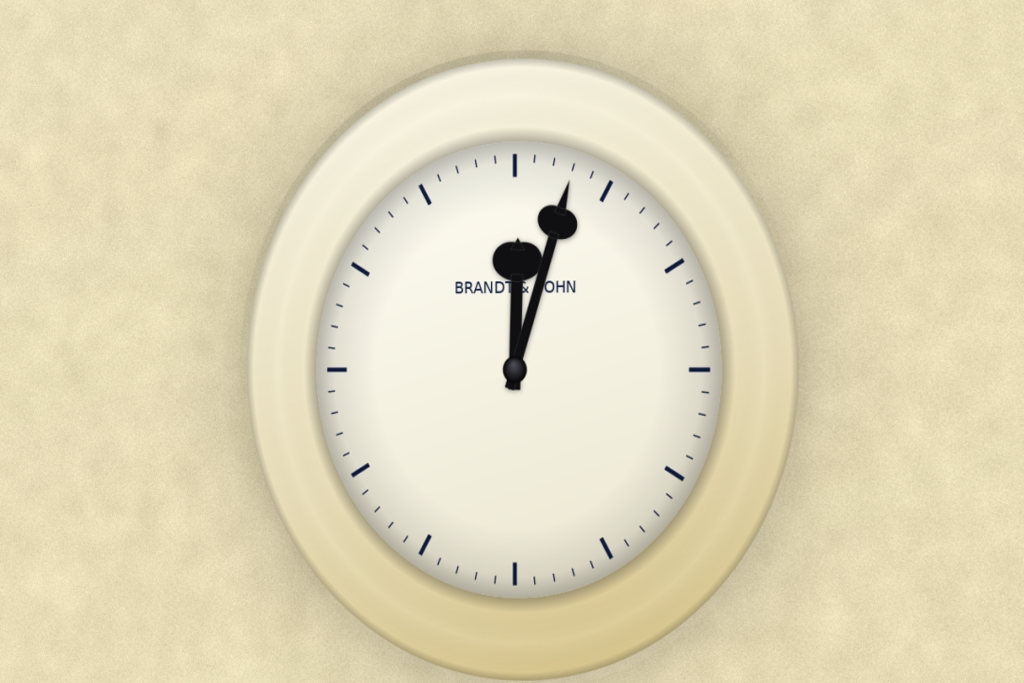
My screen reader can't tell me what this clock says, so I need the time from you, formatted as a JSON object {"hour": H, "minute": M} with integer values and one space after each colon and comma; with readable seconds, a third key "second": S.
{"hour": 12, "minute": 3}
